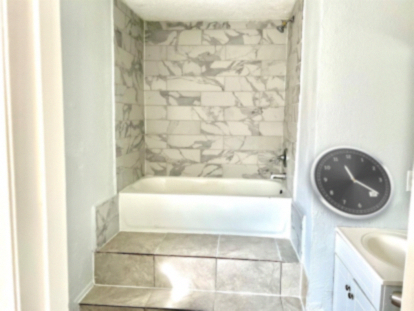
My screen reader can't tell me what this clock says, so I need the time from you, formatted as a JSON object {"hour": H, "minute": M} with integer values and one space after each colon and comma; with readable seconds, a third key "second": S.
{"hour": 11, "minute": 21}
